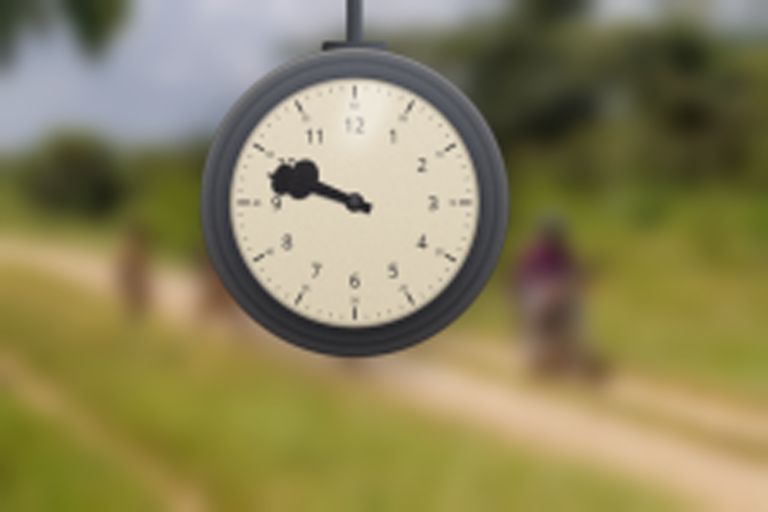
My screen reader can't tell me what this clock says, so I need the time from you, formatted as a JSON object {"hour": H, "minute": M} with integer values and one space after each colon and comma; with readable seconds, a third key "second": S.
{"hour": 9, "minute": 48}
